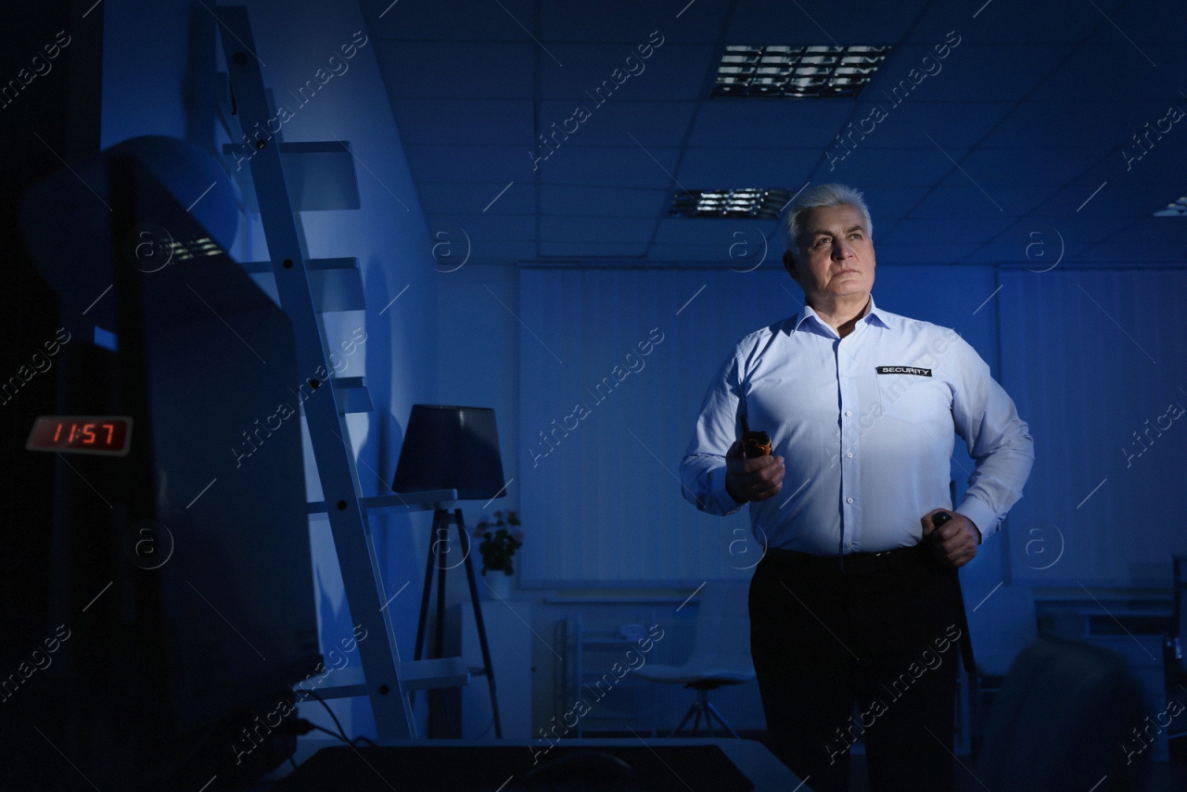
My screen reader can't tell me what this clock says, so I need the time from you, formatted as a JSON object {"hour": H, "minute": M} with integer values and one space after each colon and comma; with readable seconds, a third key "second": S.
{"hour": 11, "minute": 57}
